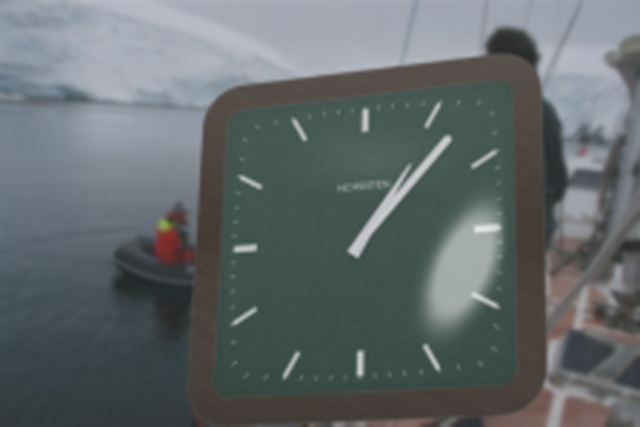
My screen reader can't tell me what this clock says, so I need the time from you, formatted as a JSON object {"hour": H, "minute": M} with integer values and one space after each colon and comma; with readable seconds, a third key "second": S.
{"hour": 1, "minute": 7}
